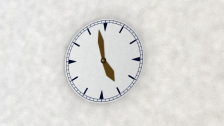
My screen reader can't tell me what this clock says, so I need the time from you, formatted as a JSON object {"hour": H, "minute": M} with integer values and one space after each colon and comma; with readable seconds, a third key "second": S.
{"hour": 4, "minute": 58}
